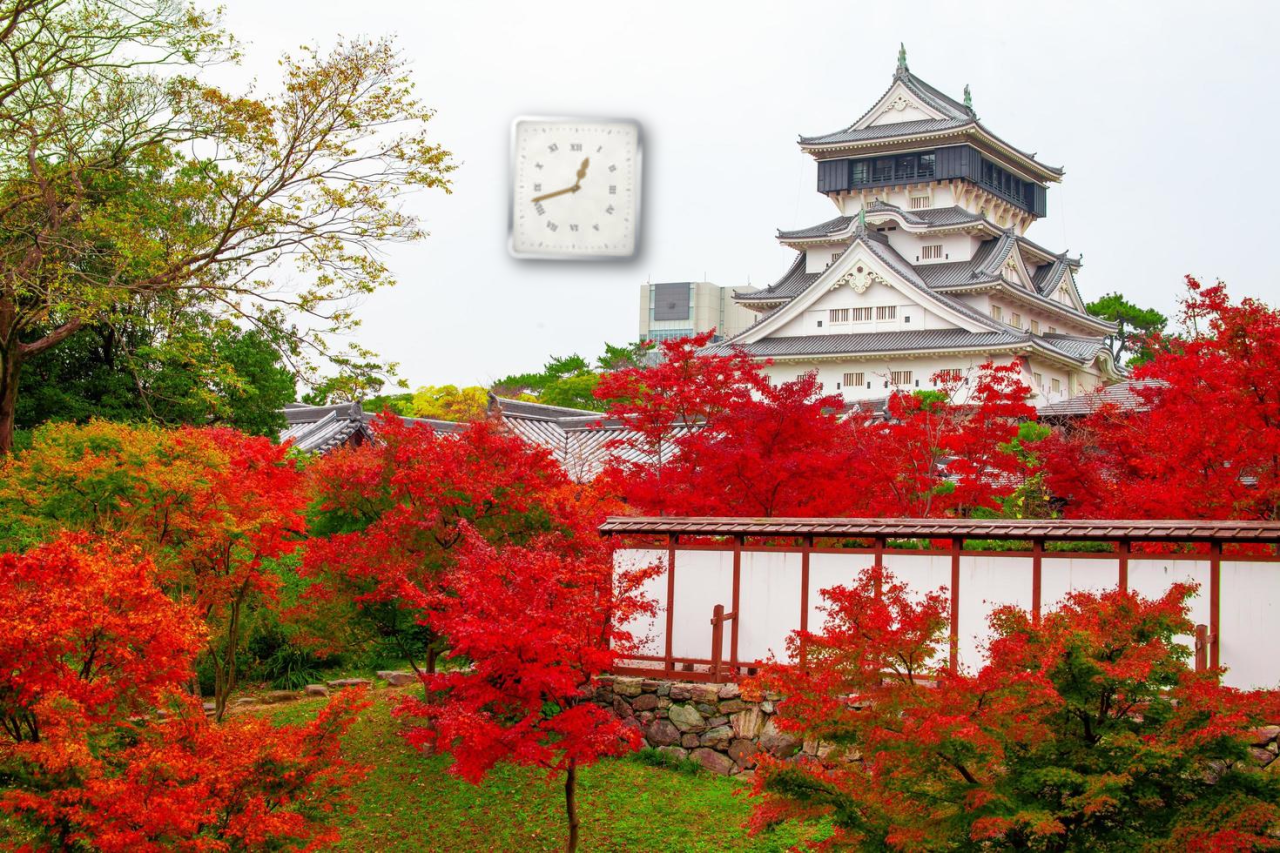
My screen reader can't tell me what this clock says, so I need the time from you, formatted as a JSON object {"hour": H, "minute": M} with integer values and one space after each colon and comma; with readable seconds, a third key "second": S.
{"hour": 12, "minute": 42}
